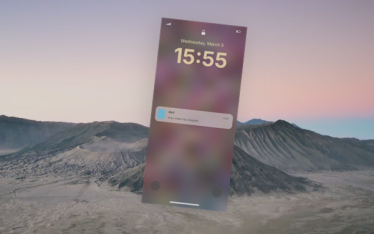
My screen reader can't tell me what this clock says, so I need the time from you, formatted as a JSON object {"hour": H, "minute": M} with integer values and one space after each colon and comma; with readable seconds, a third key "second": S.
{"hour": 15, "minute": 55}
